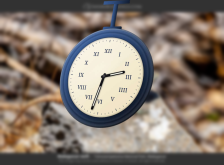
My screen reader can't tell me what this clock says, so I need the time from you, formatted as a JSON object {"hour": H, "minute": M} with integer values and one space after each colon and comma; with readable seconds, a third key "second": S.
{"hour": 2, "minute": 32}
